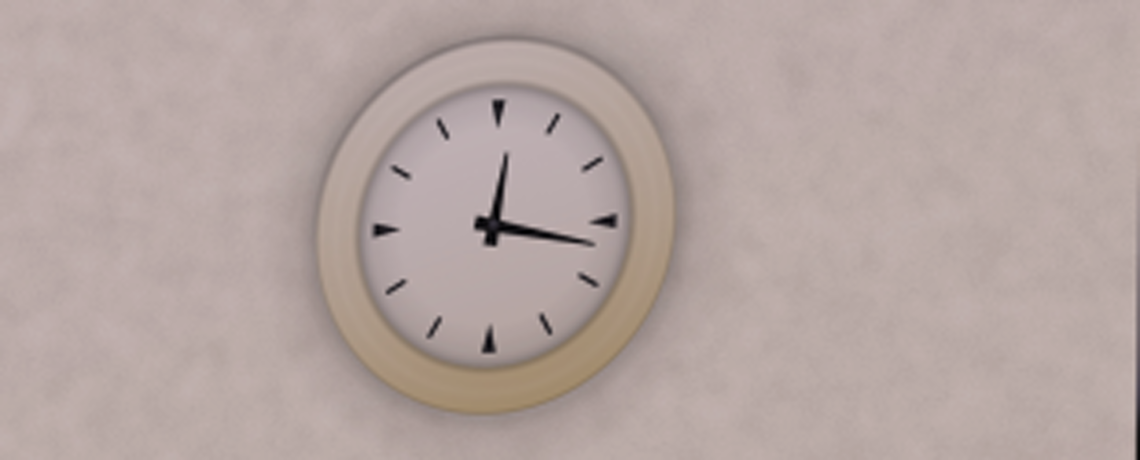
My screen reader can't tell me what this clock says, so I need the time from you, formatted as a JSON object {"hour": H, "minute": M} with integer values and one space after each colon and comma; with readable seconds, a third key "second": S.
{"hour": 12, "minute": 17}
